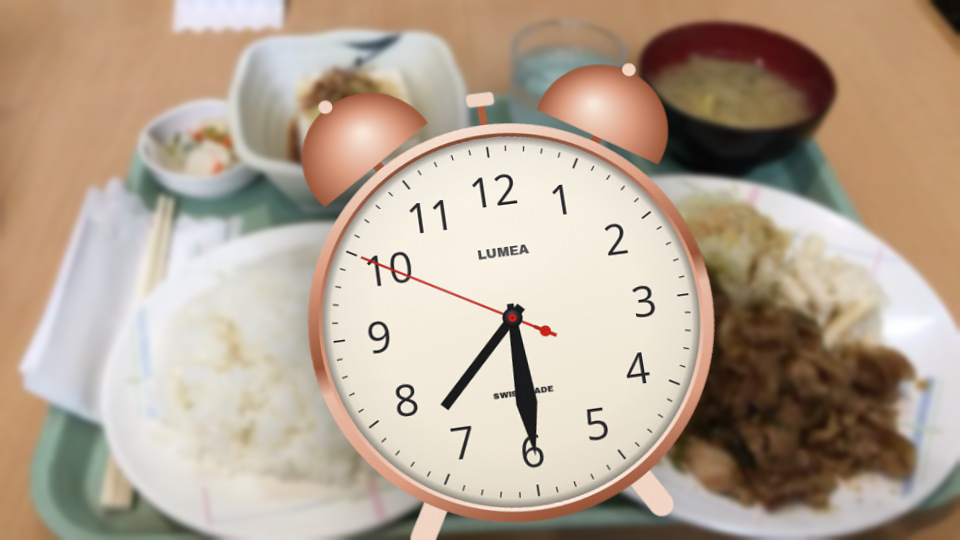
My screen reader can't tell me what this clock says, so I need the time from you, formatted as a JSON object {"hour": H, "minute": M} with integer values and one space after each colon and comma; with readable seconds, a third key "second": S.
{"hour": 7, "minute": 29, "second": 50}
